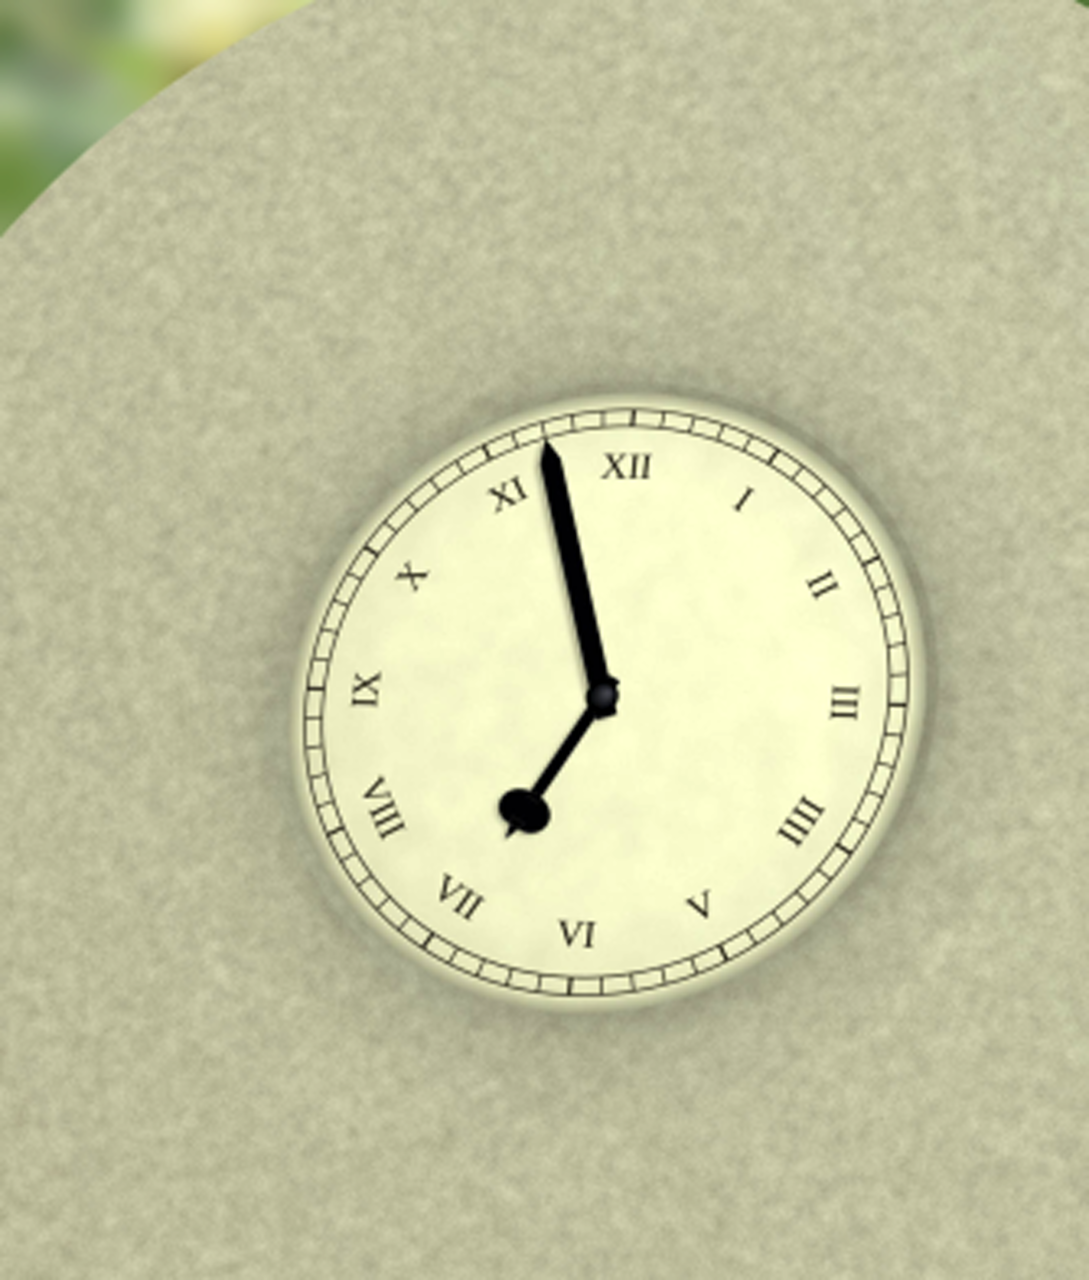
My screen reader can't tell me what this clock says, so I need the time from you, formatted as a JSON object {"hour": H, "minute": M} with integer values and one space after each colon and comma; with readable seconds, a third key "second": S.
{"hour": 6, "minute": 57}
